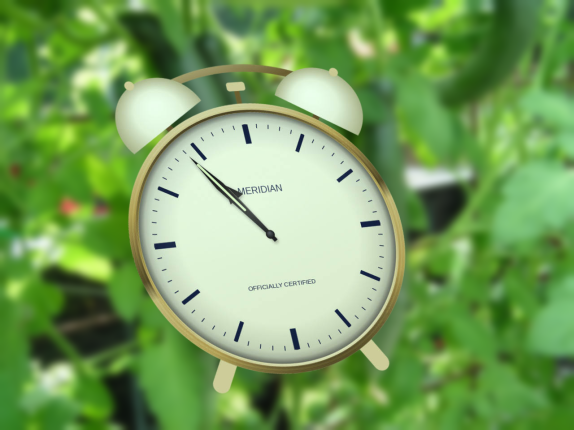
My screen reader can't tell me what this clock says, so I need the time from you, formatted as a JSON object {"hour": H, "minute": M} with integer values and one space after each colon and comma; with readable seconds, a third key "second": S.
{"hour": 10, "minute": 54}
